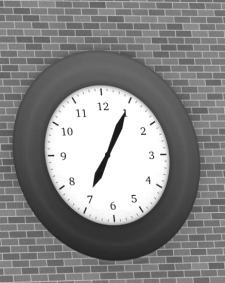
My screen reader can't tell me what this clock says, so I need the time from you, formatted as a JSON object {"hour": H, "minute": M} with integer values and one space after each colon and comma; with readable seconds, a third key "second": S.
{"hour": 7, "minute": 5}
